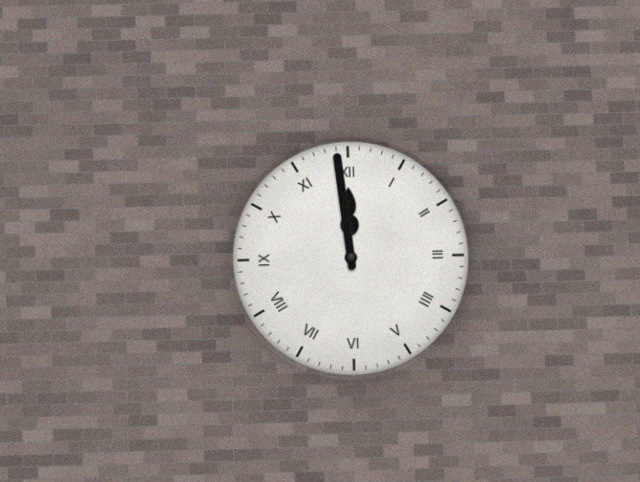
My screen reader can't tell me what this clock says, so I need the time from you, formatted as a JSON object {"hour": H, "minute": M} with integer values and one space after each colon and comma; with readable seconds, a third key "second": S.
{"hour": 11, "minute": 59}
